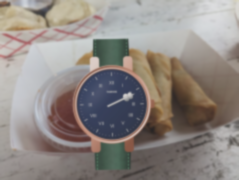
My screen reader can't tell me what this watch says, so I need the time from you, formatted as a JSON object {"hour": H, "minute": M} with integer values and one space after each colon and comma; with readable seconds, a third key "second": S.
{"hour": 2, "minute": 11}
